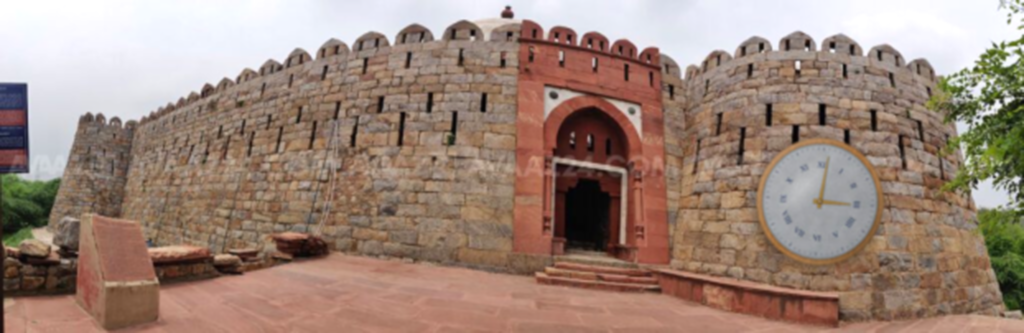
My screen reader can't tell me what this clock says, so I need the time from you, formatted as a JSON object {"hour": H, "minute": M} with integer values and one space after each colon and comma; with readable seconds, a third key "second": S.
{"hour": 3, "minute": 1}
